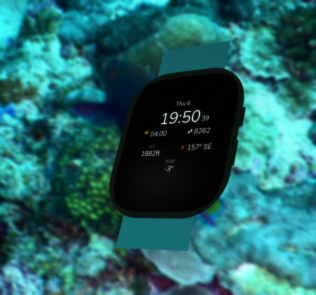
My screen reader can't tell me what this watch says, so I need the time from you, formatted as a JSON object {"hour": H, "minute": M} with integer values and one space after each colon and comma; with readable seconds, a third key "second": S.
{"hour": 19, "minute": 50}
